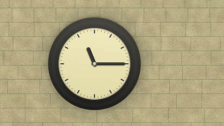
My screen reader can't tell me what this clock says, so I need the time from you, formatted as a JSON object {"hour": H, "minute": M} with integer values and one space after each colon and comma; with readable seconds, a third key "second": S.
{"hour": 11, "minute": 15}
